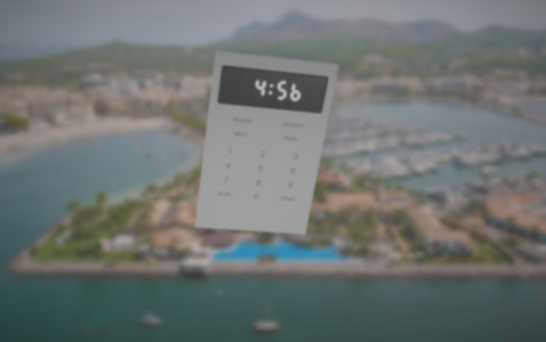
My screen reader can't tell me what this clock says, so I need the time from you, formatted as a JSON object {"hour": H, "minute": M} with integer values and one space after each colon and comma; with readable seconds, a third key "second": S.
{"hour": 4, "minute": 56}
